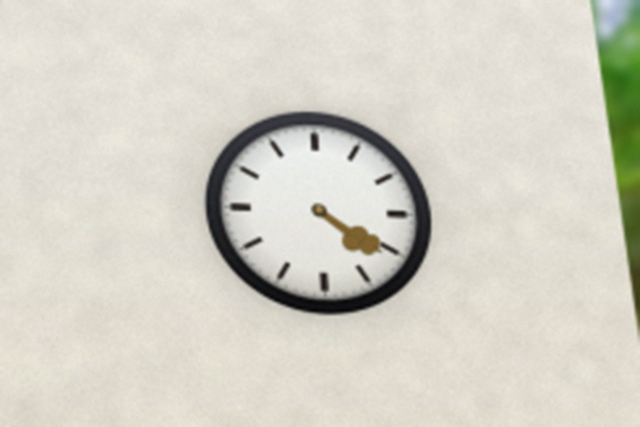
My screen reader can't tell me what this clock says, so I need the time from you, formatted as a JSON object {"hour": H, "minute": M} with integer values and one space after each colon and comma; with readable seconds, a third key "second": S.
{"hour": 4, "minute": 21}
